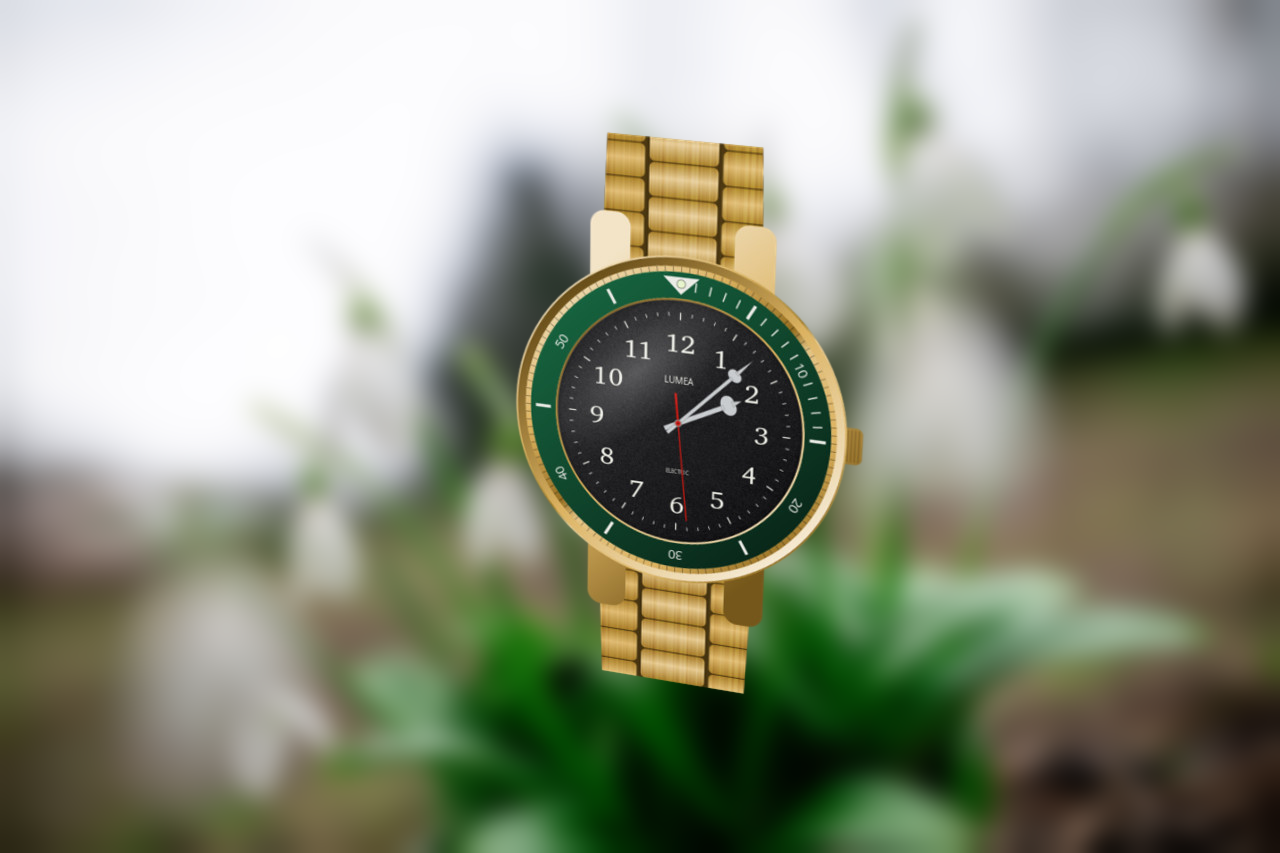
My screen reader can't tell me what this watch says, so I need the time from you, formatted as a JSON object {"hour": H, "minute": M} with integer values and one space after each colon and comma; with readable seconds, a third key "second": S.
{"hour": 2, "minute": 7, "second": 29}
